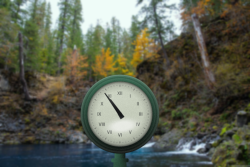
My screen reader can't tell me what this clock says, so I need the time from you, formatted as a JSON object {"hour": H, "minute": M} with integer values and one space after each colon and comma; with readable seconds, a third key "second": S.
{"hour": 10, "minute": 54}
